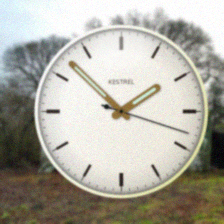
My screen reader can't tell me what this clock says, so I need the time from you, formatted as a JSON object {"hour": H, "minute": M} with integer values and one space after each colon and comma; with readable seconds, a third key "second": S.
{"hour": 1, "minute": 52, "second": 18}
